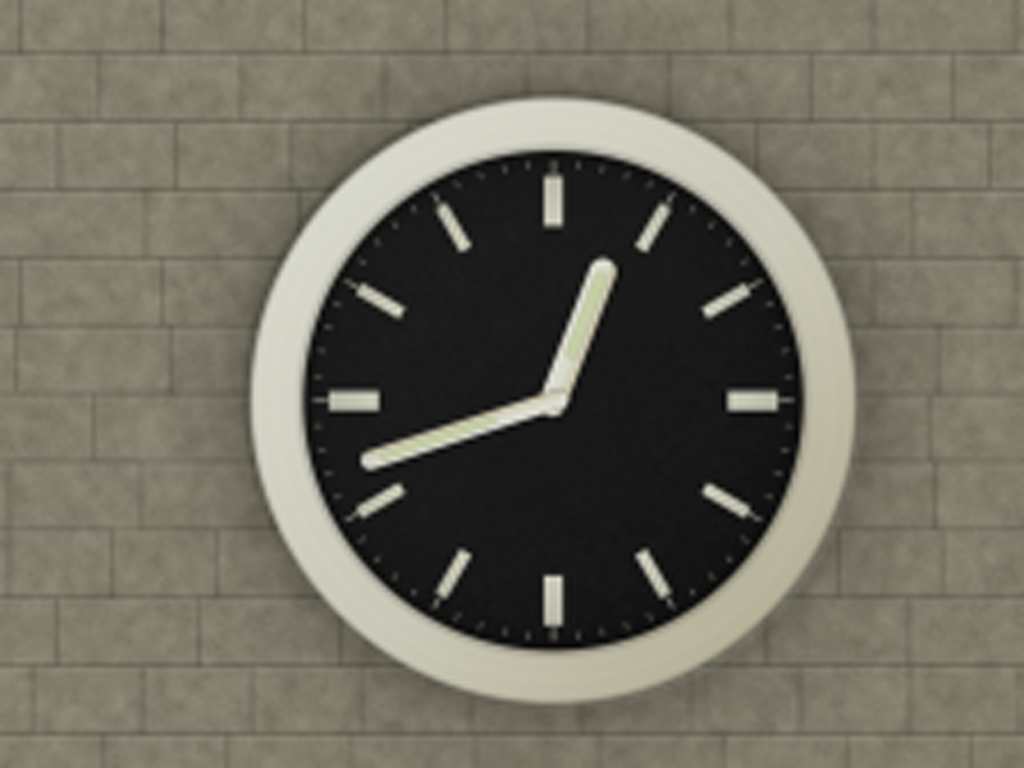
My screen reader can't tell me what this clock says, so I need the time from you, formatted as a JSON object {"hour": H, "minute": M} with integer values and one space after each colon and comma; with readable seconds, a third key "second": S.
{"hour": 12, "minute": 42}
